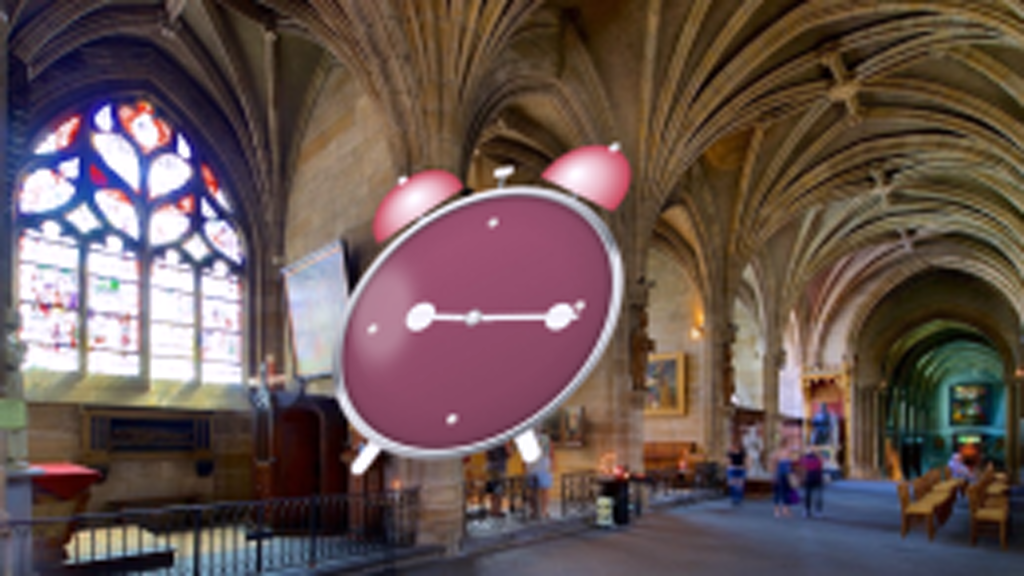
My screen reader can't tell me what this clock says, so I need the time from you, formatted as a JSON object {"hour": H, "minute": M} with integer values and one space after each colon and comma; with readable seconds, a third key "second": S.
{"hour": 9, "minute": 16}
